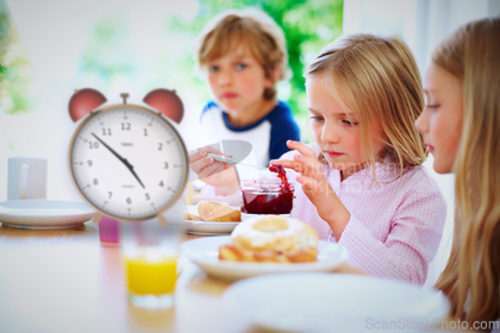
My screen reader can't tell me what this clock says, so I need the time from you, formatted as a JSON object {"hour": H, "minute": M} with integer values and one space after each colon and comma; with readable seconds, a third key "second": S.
{"hour": 4, "minute": 52}
